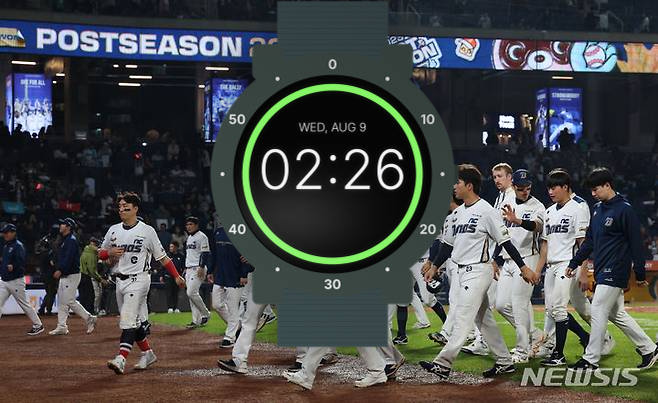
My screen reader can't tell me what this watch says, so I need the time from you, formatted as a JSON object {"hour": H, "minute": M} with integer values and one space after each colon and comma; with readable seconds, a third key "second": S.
{"hour": 2, "minute": 26}
